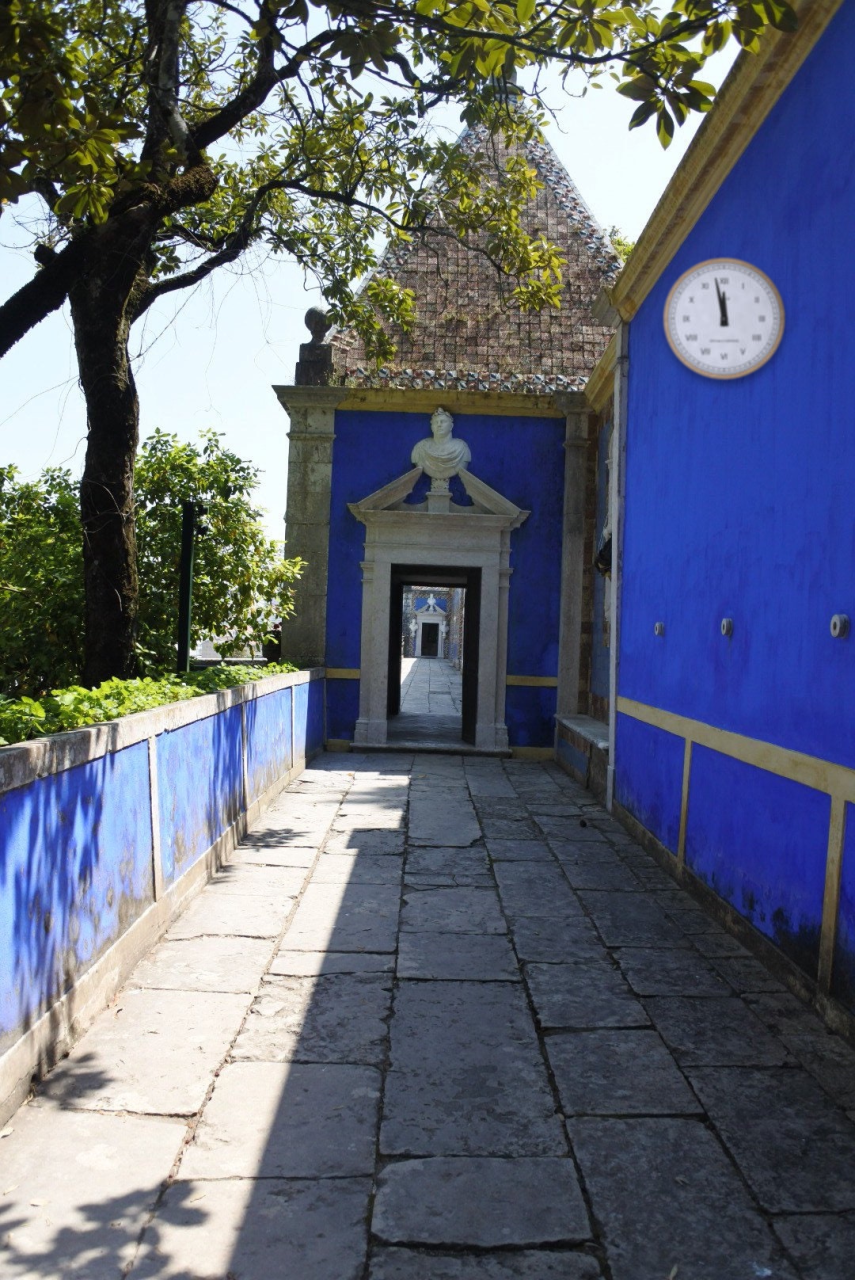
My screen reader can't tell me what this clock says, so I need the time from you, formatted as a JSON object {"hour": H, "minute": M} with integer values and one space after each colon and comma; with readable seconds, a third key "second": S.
{"hour": 11, "minute": 58}
